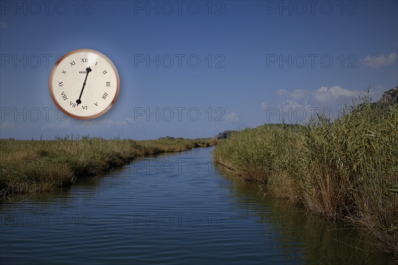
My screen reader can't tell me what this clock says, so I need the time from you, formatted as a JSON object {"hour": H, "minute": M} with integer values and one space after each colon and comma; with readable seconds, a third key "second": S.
{"hour": 12, "minute": 33}
